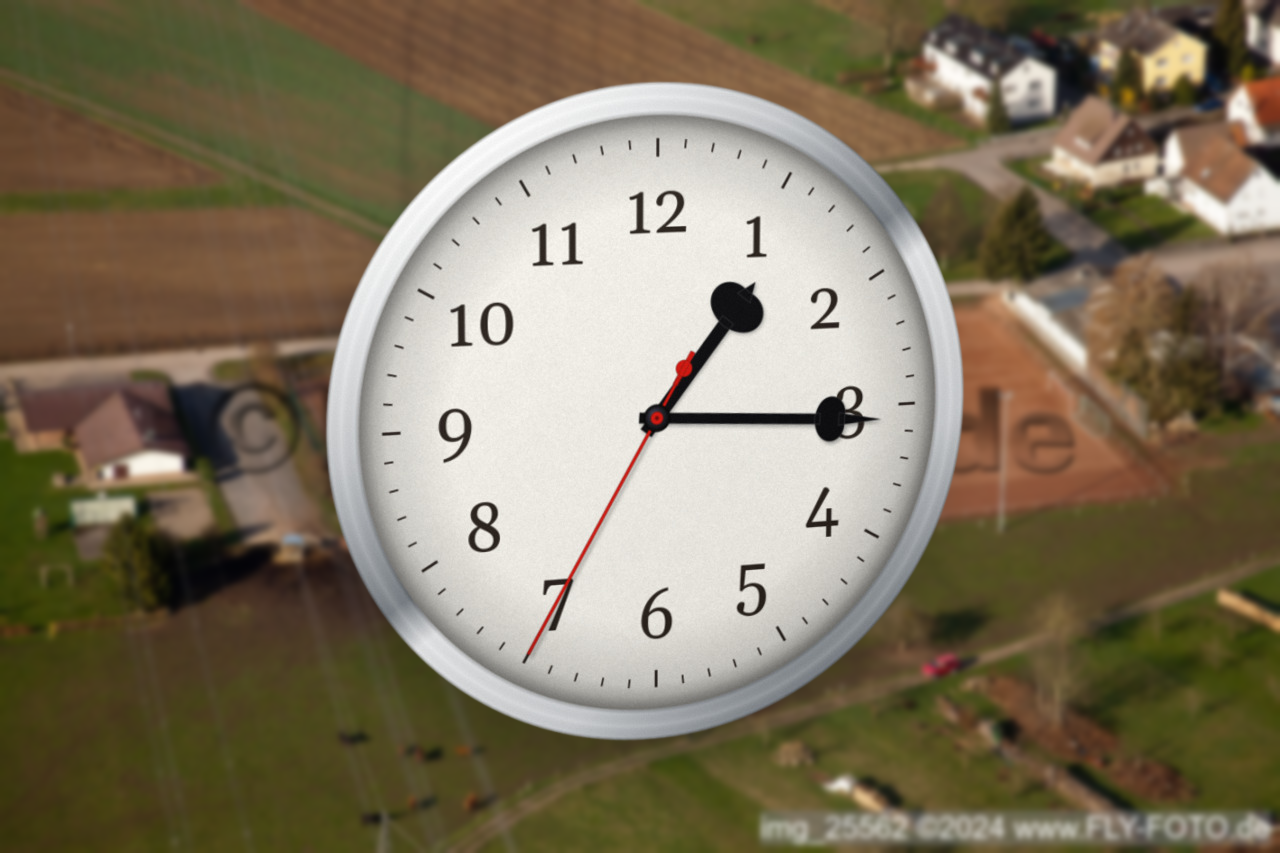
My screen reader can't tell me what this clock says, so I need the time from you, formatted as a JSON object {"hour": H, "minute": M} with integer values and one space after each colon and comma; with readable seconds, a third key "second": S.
{"hour": 1, "minute": 15, "second": 35}
